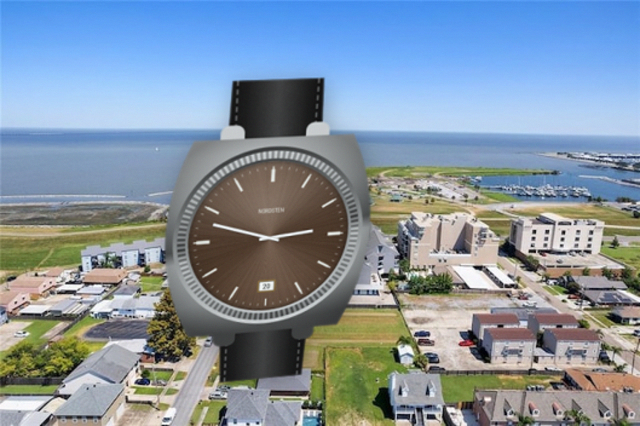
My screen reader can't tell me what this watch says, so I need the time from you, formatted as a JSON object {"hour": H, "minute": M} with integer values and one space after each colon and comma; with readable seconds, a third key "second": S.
{"hour": 2, "minute": 48}
